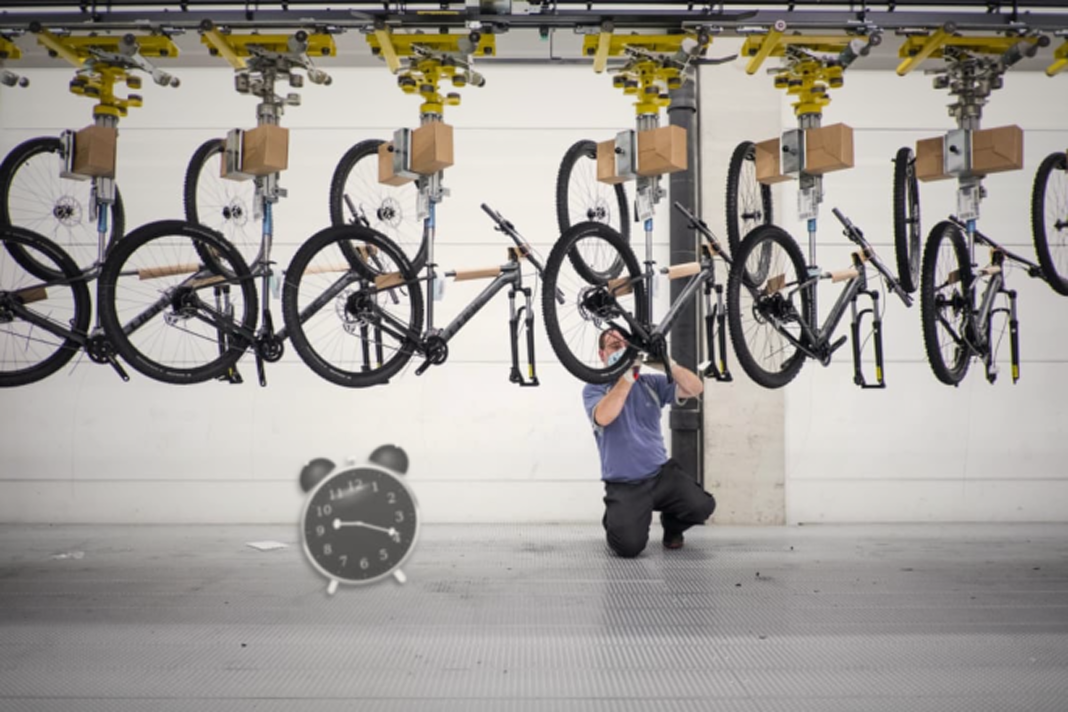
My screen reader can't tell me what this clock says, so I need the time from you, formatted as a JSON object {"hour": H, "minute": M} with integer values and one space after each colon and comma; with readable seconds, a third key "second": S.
{"hour": 9, "minute": 19}
